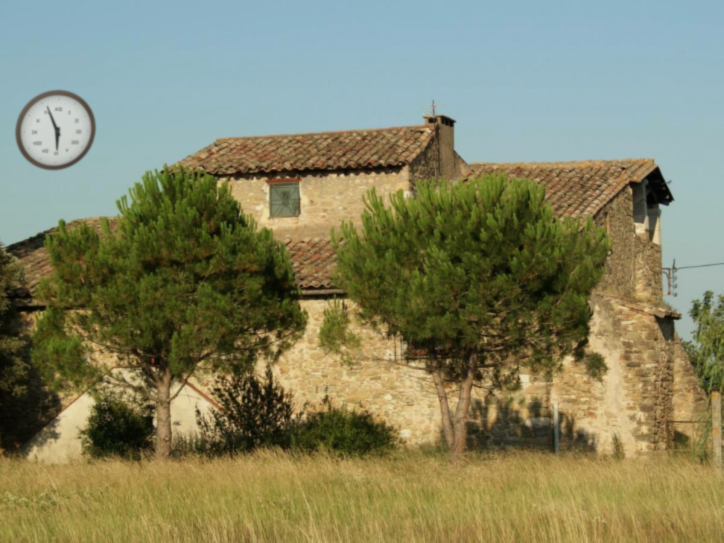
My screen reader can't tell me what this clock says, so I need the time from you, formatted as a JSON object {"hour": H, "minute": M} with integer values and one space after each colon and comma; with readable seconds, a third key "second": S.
{"hour": 5, "minute": 56}
